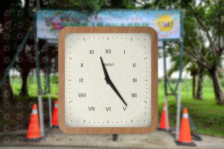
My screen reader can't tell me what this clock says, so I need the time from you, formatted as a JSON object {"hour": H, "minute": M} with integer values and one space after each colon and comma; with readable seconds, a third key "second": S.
{"hour": 11, "minute": 24}
